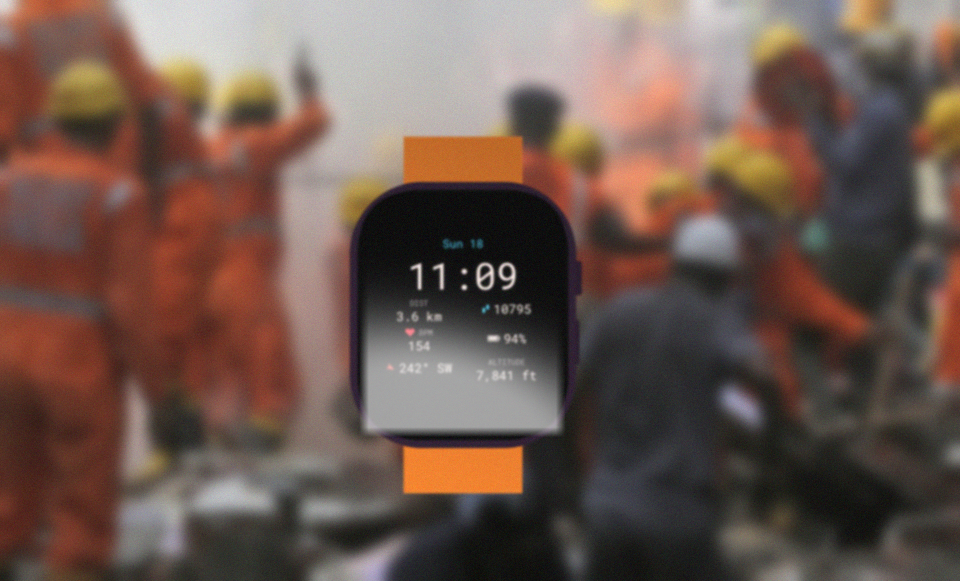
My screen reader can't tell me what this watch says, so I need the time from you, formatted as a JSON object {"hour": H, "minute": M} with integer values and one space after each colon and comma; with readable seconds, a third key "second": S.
{"hour": 11, "minute": 9}
